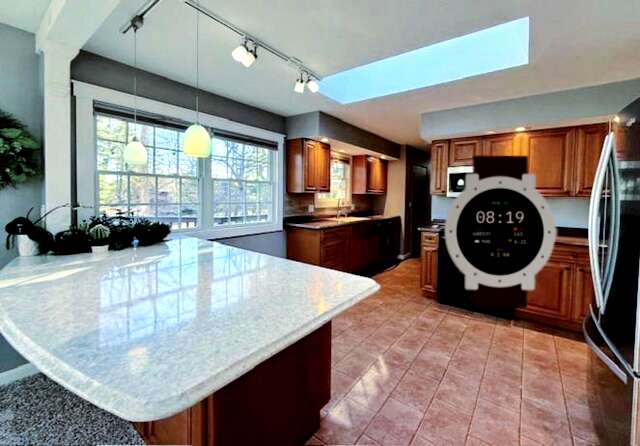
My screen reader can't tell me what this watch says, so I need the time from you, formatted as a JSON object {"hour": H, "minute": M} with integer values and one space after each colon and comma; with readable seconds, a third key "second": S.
{"hour": 8, "minute": 19}
